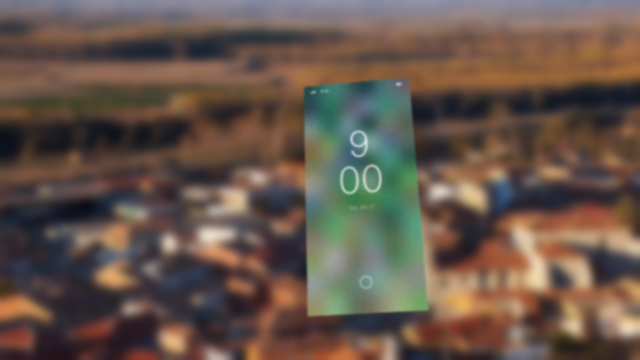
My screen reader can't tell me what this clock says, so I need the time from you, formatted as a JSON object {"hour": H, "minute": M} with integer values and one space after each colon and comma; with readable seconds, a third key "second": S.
{"hour": 9, "minute": 0}
